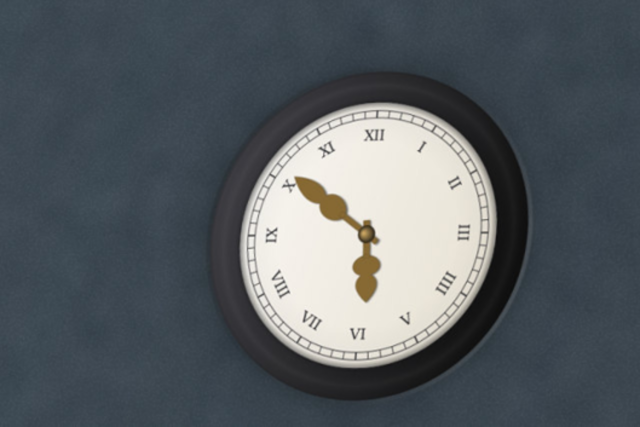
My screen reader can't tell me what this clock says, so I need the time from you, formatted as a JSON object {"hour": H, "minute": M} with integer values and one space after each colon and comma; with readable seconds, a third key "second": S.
{"hour": 5, "minute": 51}
